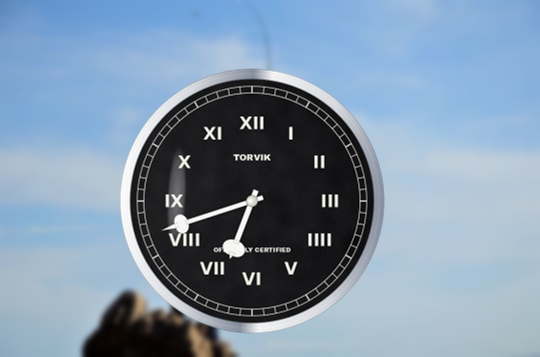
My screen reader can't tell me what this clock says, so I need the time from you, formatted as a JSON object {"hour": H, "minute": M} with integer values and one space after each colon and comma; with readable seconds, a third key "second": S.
{"hour": 6, "minute": 42}
